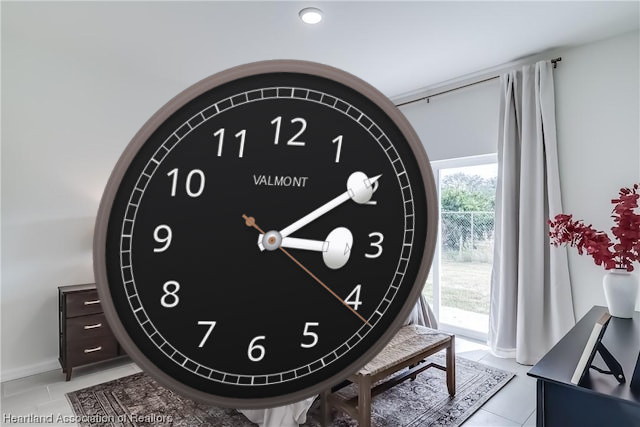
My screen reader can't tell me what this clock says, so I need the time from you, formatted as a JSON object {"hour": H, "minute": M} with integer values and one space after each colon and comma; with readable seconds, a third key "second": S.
{"hour": 3, "minute": 9, "second": 21}
